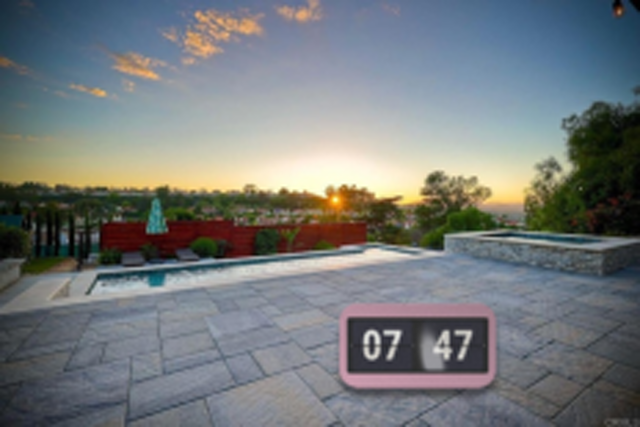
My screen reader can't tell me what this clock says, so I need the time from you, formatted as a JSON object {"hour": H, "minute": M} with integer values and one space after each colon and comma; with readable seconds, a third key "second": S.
{"hour": 7, "minute": 47}
